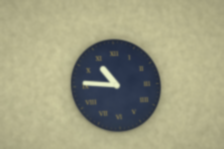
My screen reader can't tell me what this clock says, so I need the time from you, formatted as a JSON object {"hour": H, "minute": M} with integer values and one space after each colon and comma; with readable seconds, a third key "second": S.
{"hour": 10, "minute": 46}
